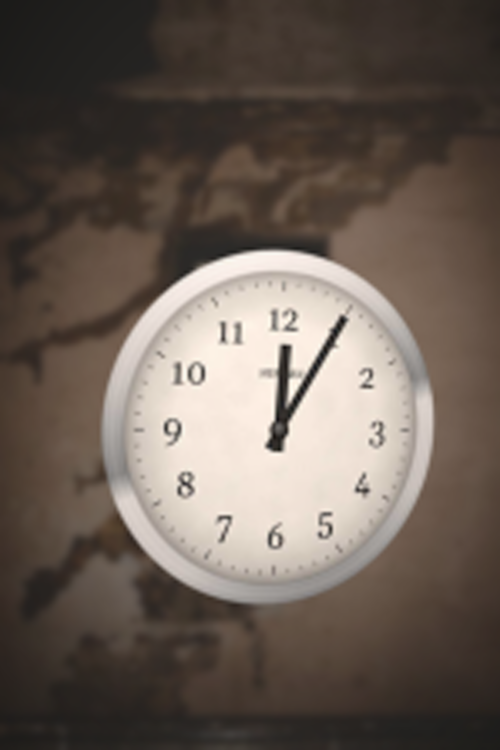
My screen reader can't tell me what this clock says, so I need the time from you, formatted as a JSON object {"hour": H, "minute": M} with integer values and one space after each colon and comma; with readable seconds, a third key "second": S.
{"hour": 12, "minute": 5}
